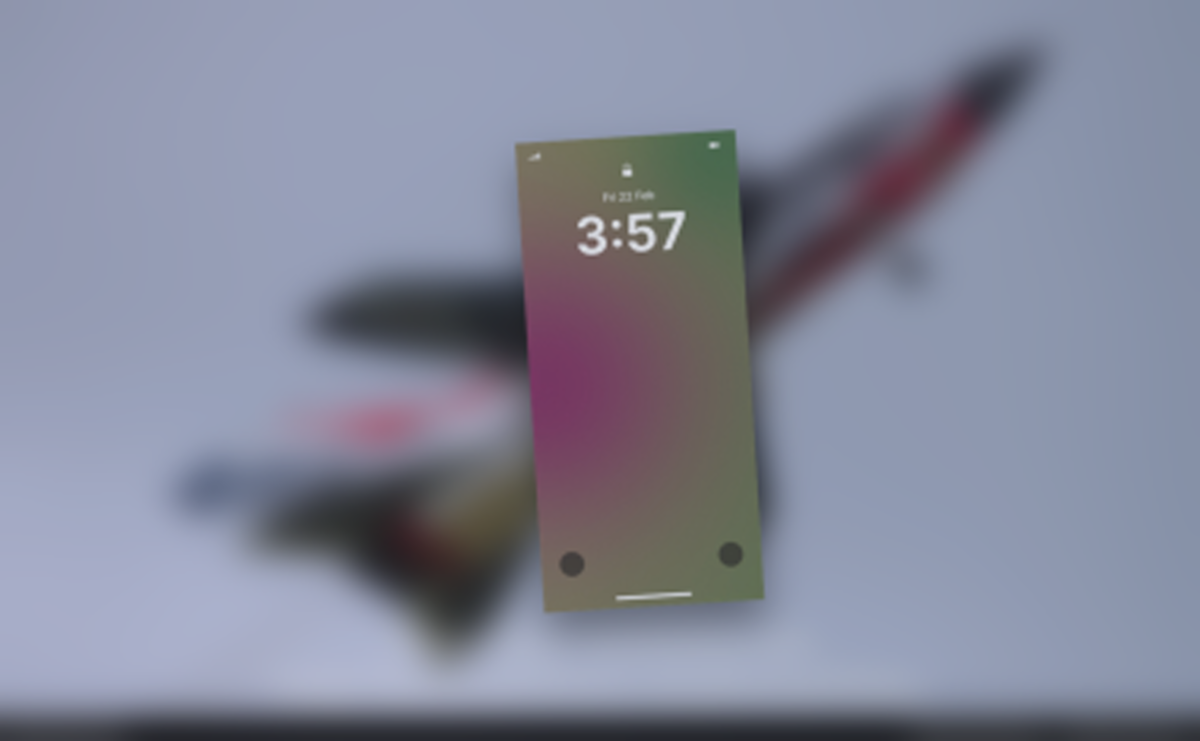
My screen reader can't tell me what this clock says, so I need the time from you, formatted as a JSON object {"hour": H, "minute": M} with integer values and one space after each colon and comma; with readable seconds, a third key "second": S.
{"hour": 3, "minute": 57}
